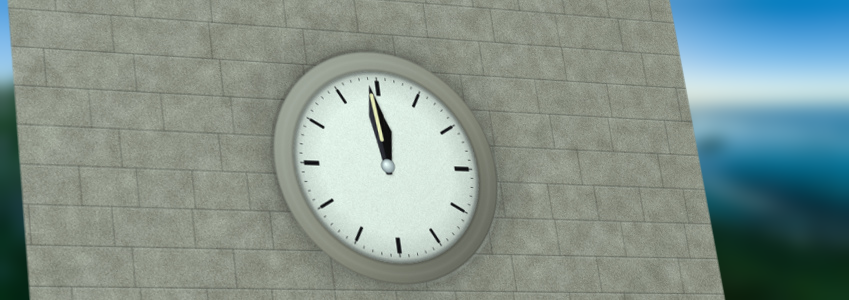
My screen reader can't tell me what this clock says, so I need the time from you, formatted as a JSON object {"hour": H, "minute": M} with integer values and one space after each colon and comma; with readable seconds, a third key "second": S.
{"hour": 11, "minute": 59}
